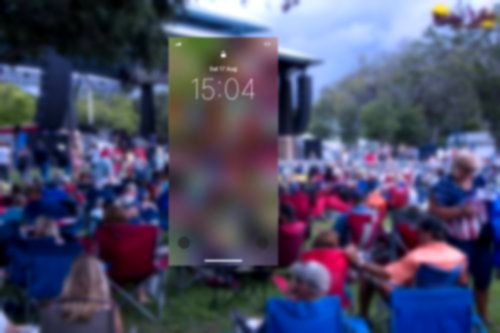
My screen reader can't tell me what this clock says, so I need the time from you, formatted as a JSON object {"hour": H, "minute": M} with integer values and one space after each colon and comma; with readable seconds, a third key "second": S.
{"hour": 15, "minute": 4}
